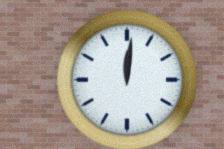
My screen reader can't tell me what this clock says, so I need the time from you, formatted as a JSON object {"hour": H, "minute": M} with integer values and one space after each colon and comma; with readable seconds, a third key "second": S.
{"hour": 12, "minute": 1}
